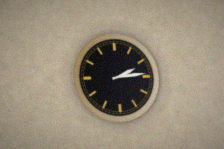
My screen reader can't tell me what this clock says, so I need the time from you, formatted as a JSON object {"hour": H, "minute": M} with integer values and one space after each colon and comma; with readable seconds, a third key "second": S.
{"hour": 2, "minute": 14}
